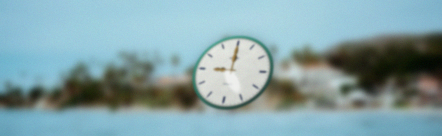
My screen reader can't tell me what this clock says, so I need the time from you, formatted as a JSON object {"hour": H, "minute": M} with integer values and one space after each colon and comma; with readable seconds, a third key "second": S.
{"hour": 9, "minute": 0}
